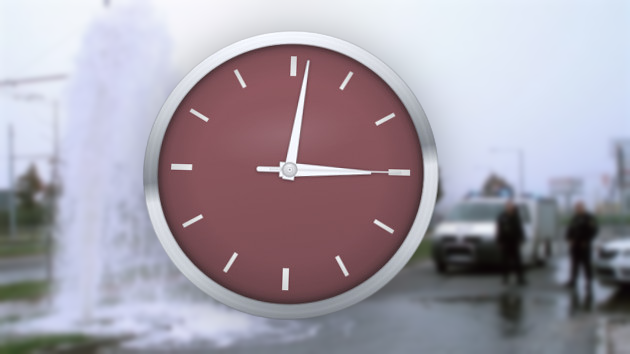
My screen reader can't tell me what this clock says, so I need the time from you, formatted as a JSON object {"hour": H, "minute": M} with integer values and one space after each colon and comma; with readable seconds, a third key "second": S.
{"hour": 3, "minute": 1, "second": 15}
